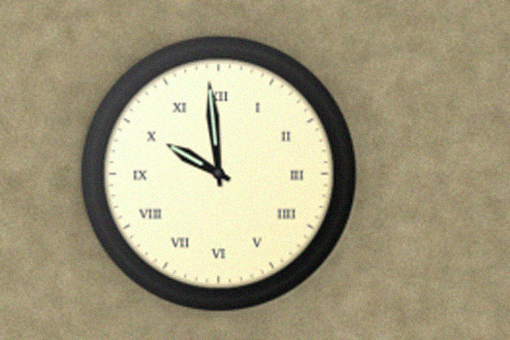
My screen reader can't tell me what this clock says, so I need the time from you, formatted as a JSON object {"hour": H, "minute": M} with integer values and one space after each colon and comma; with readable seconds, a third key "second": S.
{"hour": 9, "minute": 59}
